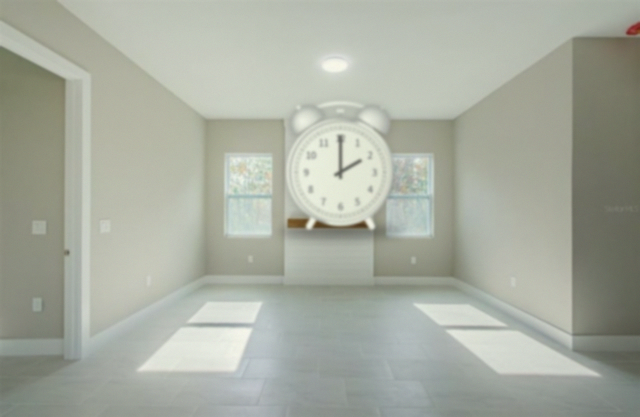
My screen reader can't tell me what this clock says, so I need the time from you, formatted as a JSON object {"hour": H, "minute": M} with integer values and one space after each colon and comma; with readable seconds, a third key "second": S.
{"hour": 2, "minute": 0}
